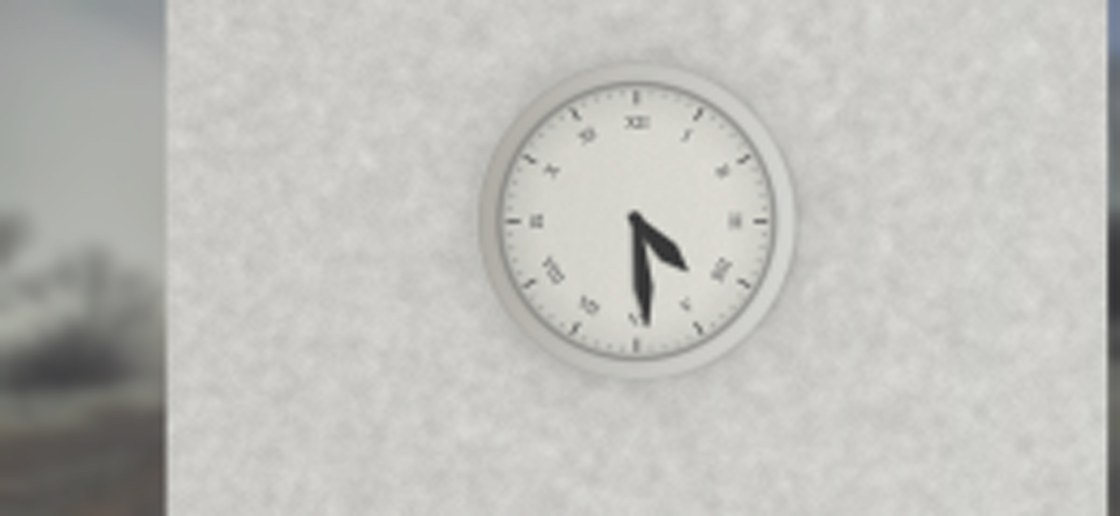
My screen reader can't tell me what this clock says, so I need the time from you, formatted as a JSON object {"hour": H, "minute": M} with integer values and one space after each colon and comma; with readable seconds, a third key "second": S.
{"hour": 4, "minute": 29}
